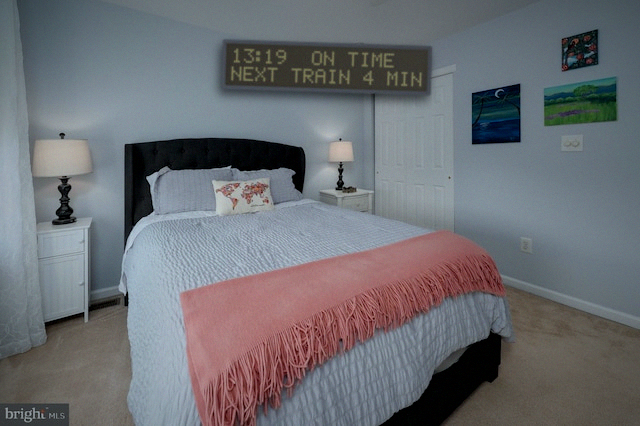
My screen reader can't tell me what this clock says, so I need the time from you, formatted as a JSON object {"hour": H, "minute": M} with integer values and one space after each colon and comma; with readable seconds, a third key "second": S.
{"hour": 13, "minute": 19}
